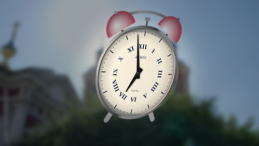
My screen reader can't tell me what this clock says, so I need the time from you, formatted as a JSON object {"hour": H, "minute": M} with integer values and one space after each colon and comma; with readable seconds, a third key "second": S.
{"hour": 6, "minute": 58}
